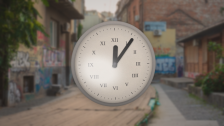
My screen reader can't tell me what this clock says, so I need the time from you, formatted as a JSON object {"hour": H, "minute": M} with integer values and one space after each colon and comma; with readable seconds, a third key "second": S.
{"hour": 12, "minute": 6}
